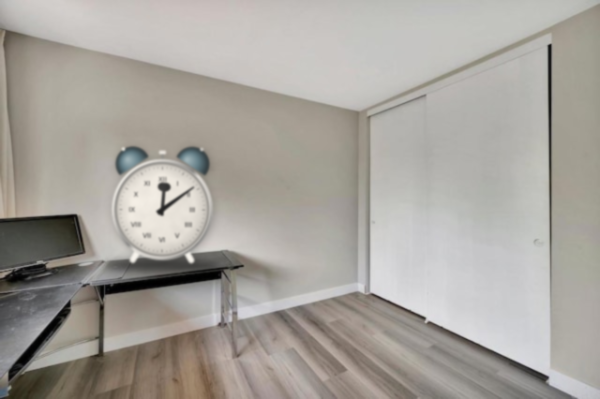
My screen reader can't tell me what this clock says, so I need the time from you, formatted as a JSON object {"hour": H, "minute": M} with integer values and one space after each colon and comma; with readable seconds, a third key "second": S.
{"hour": 12, "minute": 9}
